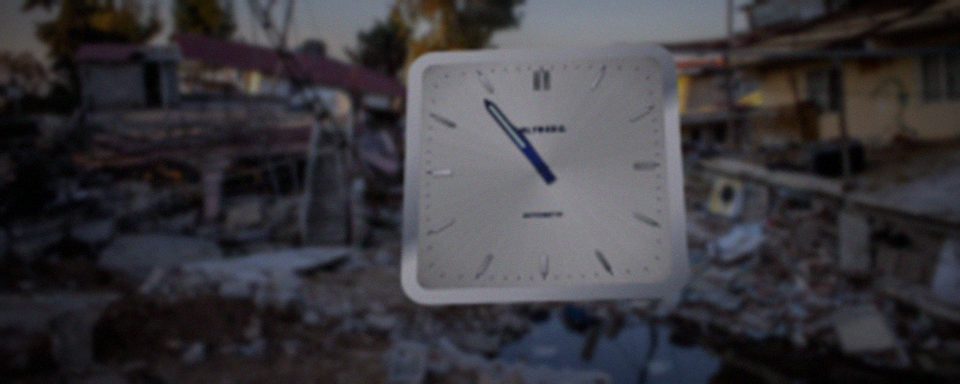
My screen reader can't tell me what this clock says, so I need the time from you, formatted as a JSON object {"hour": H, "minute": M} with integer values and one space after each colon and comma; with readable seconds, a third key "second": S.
{"hour": 10, "minute": 54}
